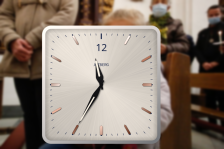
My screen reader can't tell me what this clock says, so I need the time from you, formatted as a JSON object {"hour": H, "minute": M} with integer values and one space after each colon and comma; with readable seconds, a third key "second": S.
{"hour": 11, "minute": 35}
